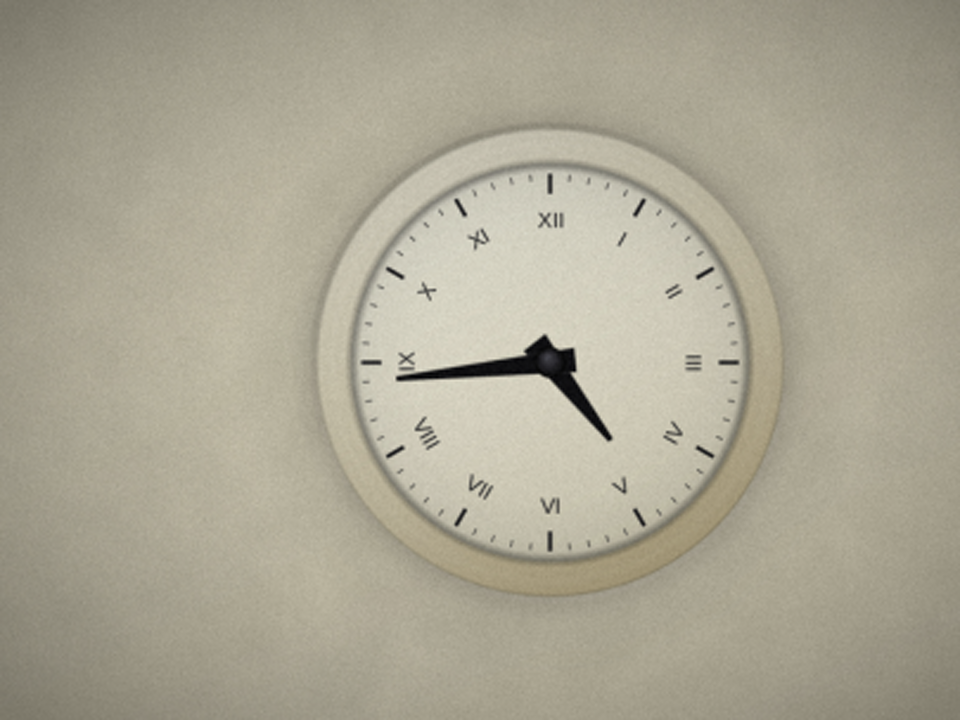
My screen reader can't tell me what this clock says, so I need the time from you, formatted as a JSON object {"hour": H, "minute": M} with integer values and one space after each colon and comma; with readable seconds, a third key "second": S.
{"hour": 4, "minute": 44}
